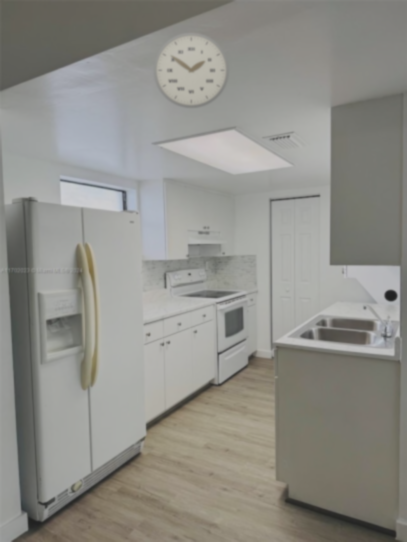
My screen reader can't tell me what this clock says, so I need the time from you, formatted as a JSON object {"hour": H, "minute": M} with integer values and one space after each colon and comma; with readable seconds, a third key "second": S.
{"hour": 1, "minute": 51}
